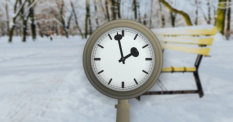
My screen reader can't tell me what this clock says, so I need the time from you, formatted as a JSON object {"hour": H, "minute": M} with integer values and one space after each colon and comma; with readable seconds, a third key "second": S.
{"hour": 1, "minute": 58}
